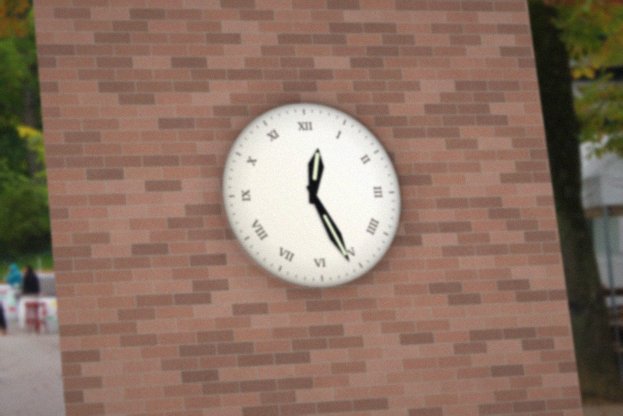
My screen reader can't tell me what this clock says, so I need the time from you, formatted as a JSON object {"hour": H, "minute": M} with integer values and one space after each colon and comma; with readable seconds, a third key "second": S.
{"hour": 12, "minute": 26}
